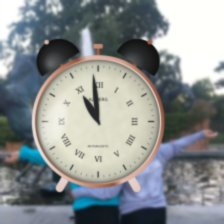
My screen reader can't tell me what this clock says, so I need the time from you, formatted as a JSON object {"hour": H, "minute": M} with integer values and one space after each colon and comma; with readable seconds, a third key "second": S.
{"hour": 10, "minute": 59}
